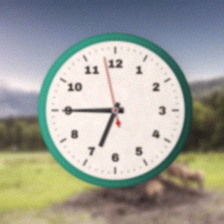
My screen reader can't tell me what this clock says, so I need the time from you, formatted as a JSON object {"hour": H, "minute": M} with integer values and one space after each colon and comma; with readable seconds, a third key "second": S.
{"hour": 6, "minute": 44, "second": 58}
